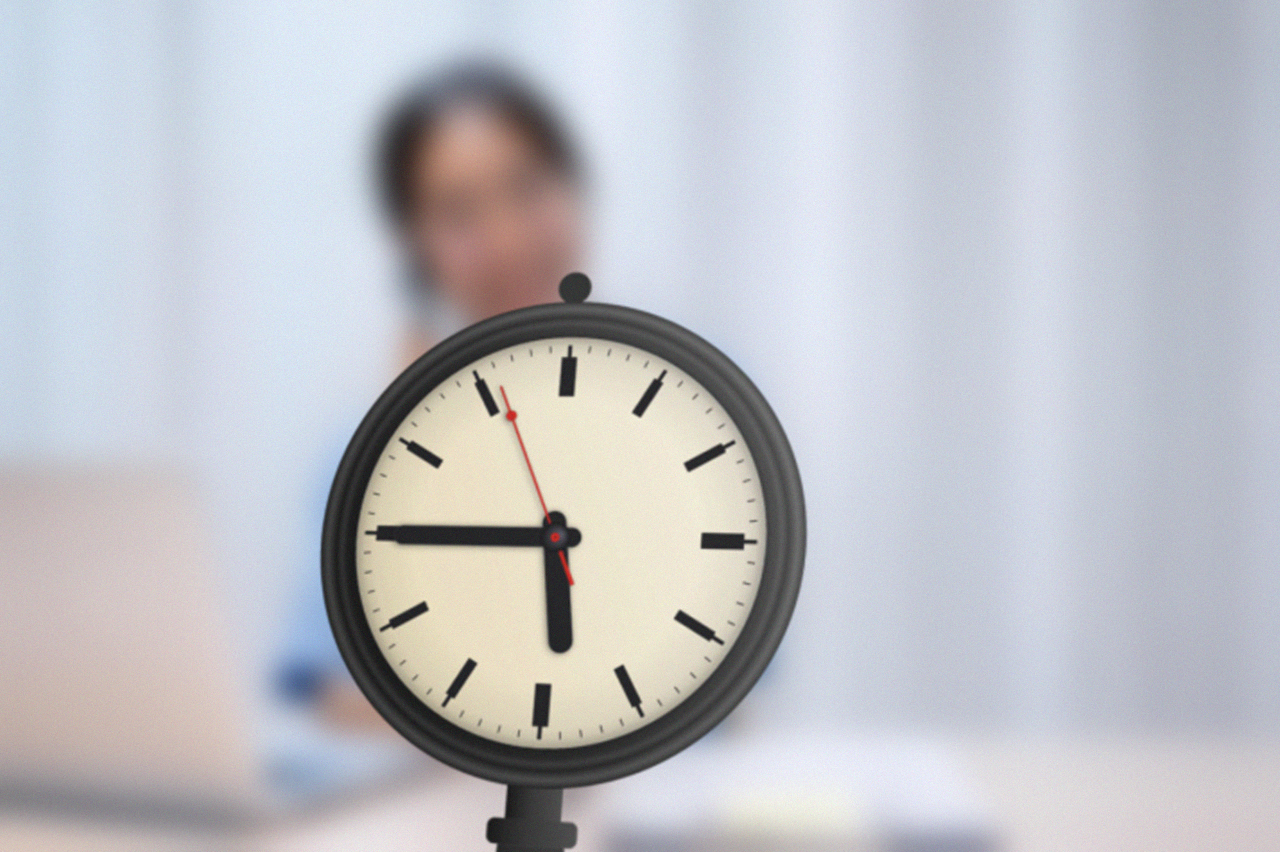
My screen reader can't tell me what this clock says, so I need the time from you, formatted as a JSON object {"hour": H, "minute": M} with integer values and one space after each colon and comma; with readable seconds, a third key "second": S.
{"hour": 5, "minute": 44, "second": 56}
